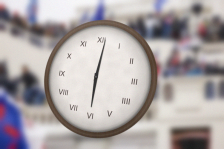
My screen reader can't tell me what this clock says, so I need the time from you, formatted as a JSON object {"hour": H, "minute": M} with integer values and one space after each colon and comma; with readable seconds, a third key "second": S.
{"hour": 6, "minute": 1}
